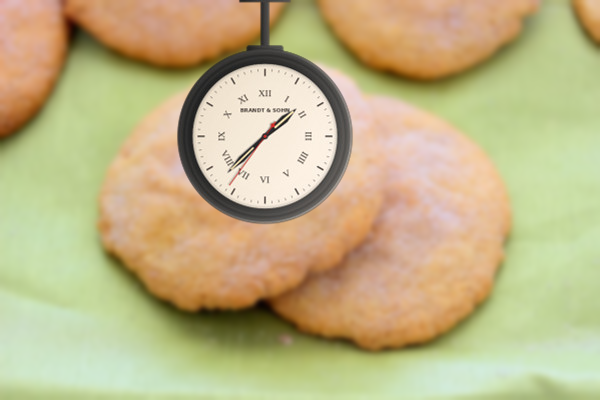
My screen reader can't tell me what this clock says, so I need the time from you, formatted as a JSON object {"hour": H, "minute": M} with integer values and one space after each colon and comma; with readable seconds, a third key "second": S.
{"hour": 1, "minute": 37, "second": 36}
